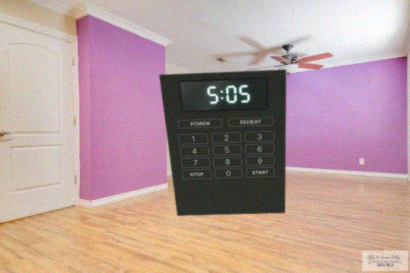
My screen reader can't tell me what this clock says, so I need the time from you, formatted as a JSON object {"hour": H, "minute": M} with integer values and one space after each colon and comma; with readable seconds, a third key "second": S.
{"hour": 5, "minute": 5}
